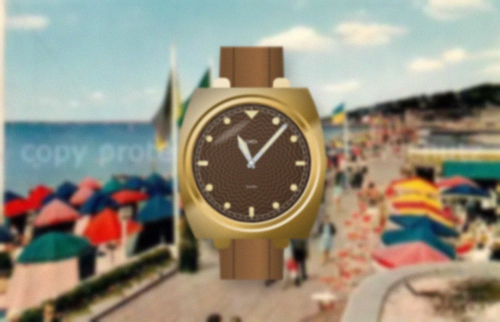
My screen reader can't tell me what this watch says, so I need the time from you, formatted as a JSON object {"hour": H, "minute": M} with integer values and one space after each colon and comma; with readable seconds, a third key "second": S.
{"hour": 11, "minute": 7}
